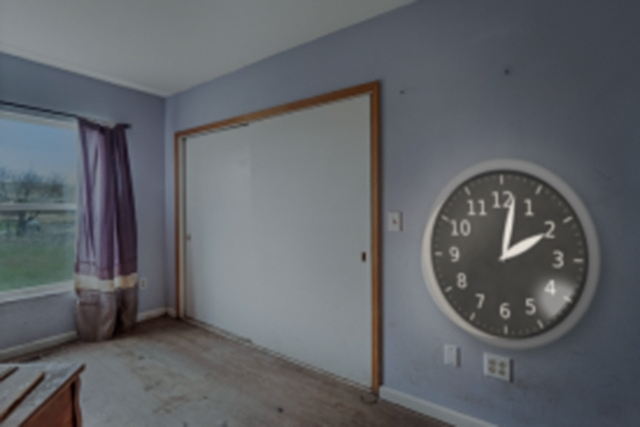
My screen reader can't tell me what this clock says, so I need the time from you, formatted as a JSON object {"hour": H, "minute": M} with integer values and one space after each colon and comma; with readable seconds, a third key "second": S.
{"hour": 2, "minute": 2}
